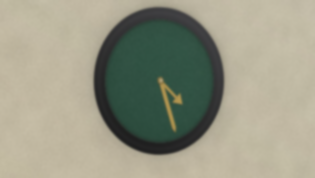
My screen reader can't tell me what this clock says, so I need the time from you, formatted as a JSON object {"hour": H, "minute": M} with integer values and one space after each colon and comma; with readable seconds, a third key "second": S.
{"hour": 4, "minute": 27}
